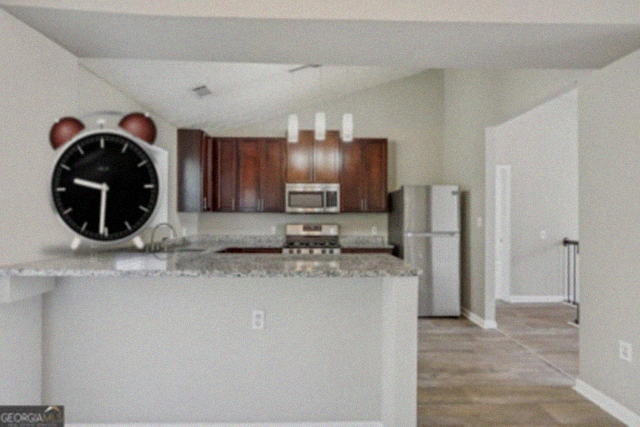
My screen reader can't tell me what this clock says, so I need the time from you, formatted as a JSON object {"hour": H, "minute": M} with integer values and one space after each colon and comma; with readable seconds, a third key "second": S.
{"hour": 9, "minute": 31}
